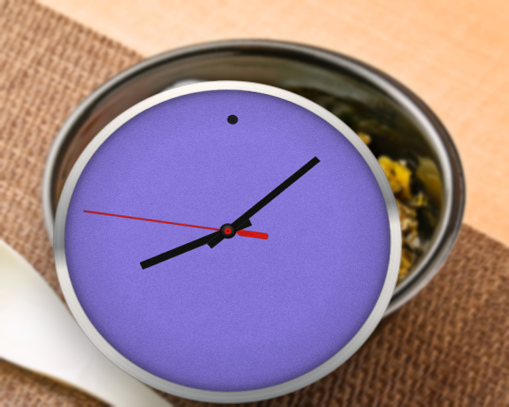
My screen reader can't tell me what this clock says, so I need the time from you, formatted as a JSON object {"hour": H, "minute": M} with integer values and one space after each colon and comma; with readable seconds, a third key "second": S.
{"hour": 8, "minute": 7, "second": 46}
